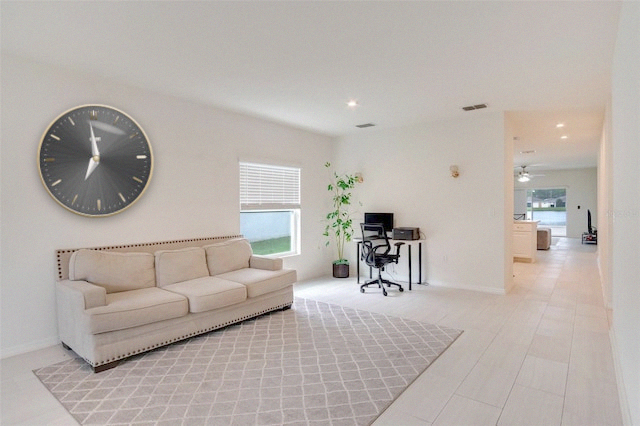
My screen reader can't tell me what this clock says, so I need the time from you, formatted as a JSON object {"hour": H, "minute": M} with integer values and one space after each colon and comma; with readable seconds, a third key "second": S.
{"hour": 6, "minute": 59}
